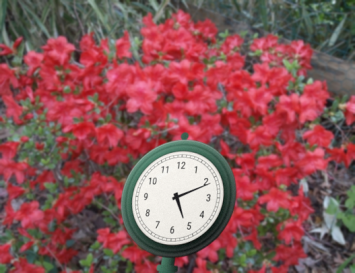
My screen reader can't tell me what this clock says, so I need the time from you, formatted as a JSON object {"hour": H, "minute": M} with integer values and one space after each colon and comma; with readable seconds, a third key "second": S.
{"hour": 5, "minute": 11}
